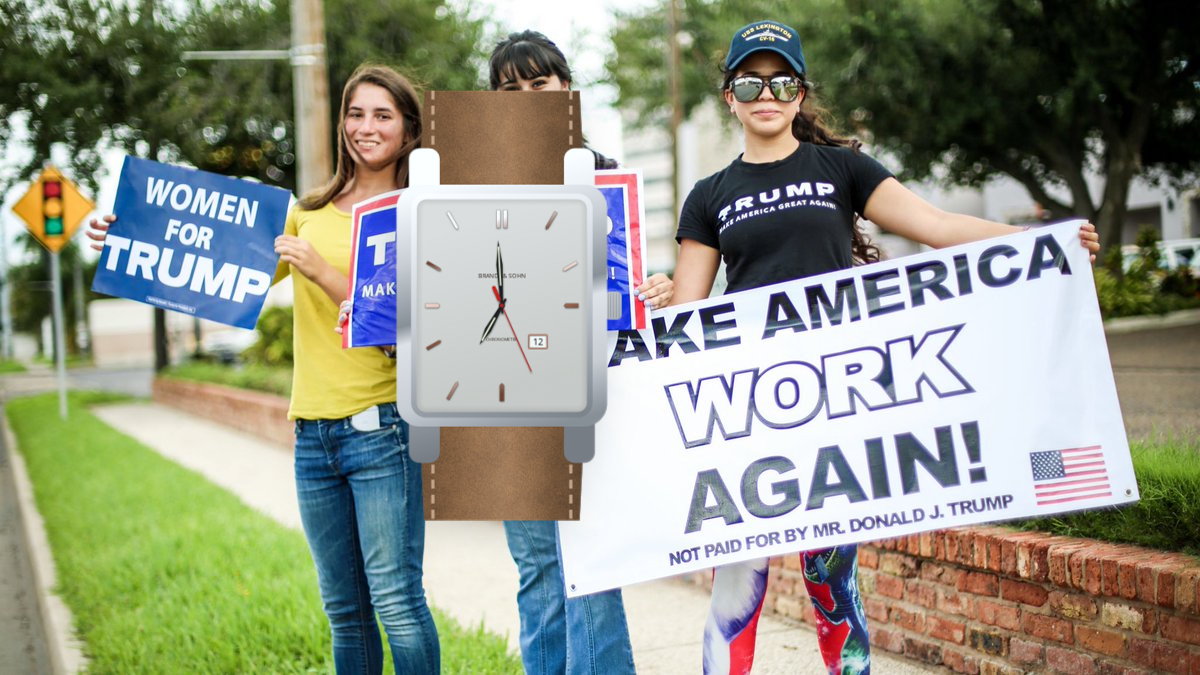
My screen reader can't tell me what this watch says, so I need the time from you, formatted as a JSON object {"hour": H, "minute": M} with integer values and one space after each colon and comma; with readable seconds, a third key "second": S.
{"hour": 6, "minute": 59, "second": 26}
